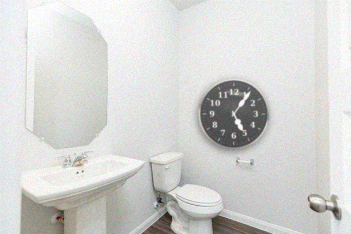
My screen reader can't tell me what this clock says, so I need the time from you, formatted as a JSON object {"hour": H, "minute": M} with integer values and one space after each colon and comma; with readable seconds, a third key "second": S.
{"hour": 5, "minute": 6}
